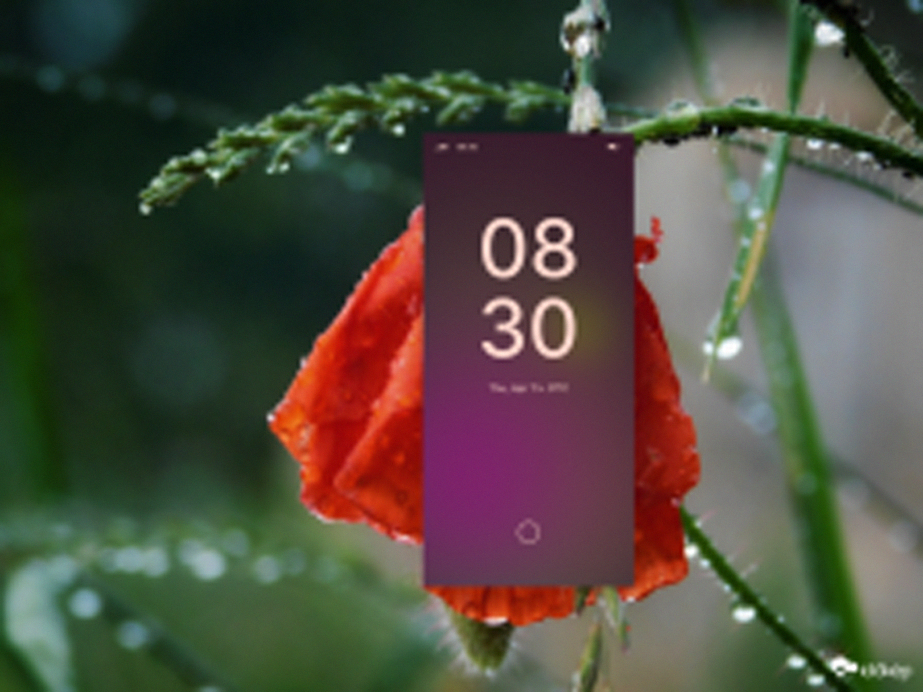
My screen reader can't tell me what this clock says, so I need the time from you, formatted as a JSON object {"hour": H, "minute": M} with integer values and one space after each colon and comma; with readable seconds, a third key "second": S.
{"hour": 8, "minute": 30}
